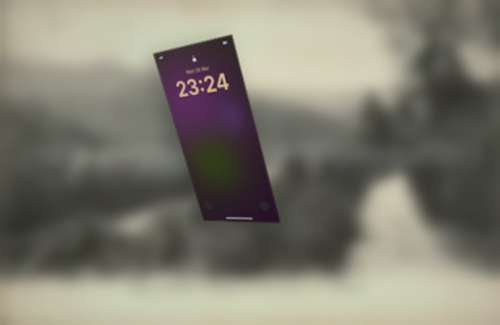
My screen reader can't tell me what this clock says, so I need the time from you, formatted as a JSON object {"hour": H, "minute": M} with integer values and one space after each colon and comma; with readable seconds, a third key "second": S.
{"hour": 23, "minute": 24}
